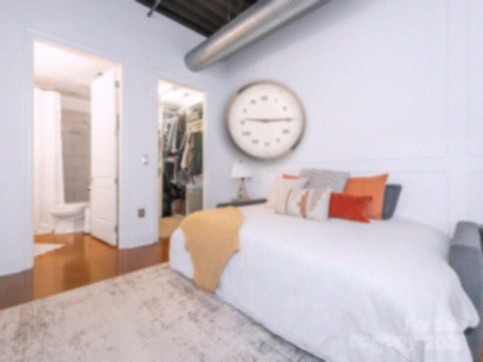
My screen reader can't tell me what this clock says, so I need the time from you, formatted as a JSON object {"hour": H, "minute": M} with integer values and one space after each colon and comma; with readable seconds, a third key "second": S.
{"hour": 9, "minute": 15}
